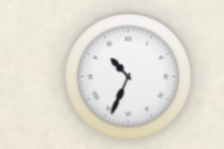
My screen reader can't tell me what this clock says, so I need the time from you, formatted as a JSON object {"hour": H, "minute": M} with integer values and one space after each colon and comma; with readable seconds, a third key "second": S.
{"hour": 10, "minute": 34}
